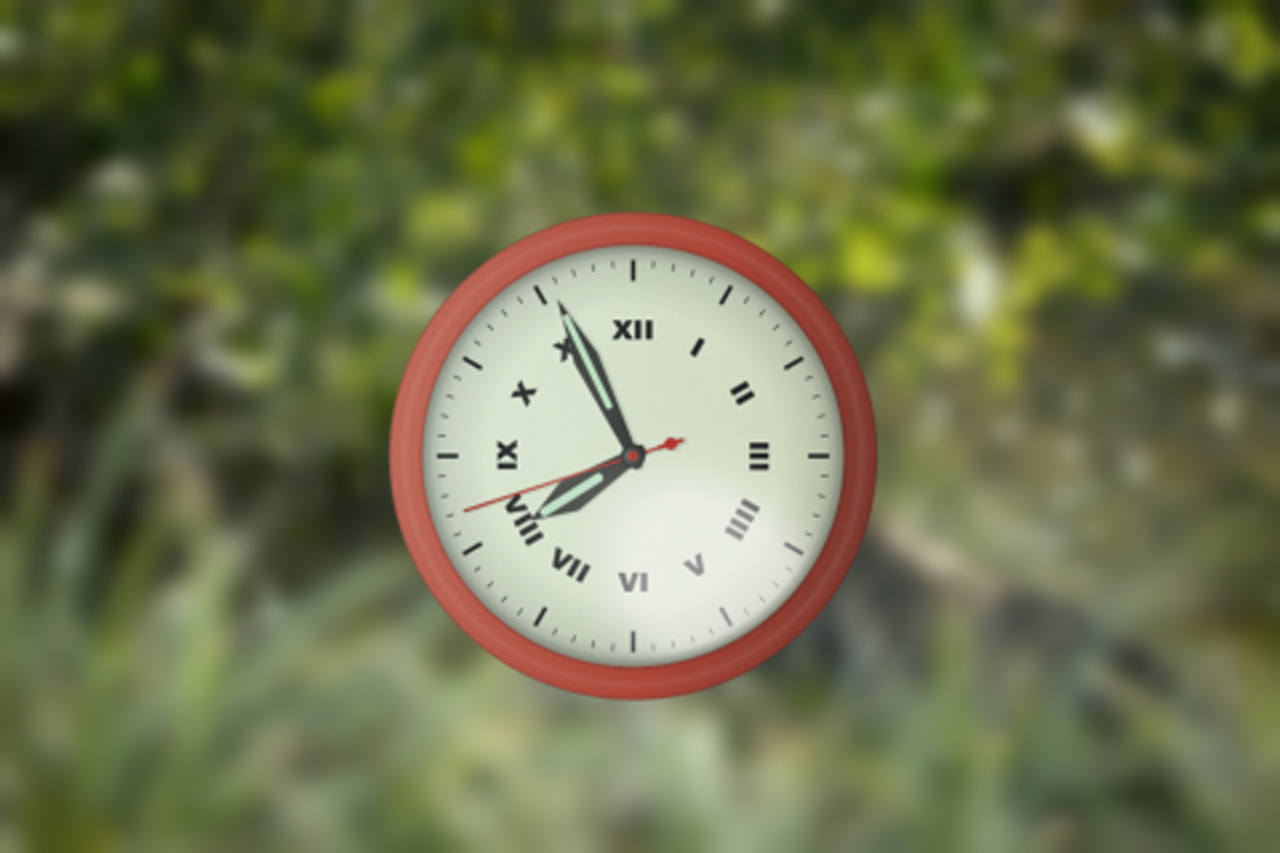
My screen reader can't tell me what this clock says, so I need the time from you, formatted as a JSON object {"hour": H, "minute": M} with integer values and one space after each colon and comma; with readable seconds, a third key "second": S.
{"hour": 7, "minute": 55, "second": 42}
